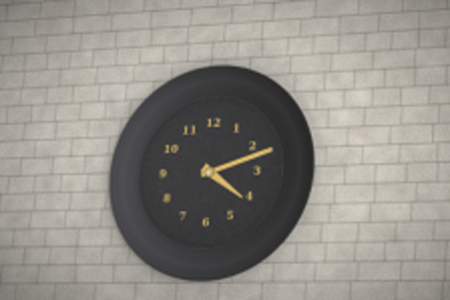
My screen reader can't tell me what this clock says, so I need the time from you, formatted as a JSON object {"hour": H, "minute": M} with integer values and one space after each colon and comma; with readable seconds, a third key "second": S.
{"hour": 4, "minute": 12}
